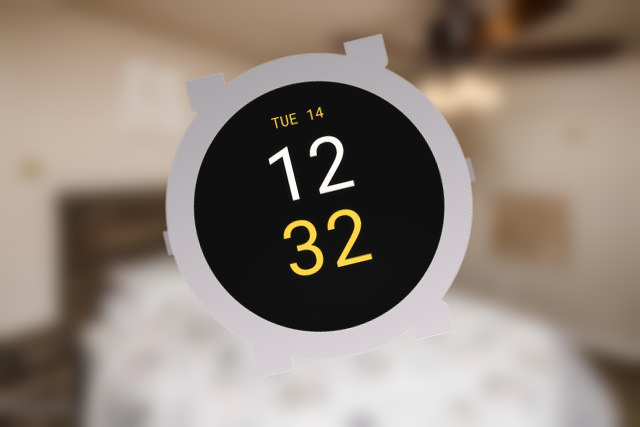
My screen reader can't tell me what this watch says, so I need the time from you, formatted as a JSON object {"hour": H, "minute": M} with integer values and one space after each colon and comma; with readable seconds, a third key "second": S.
{"hour": 12, "minute": 32}
